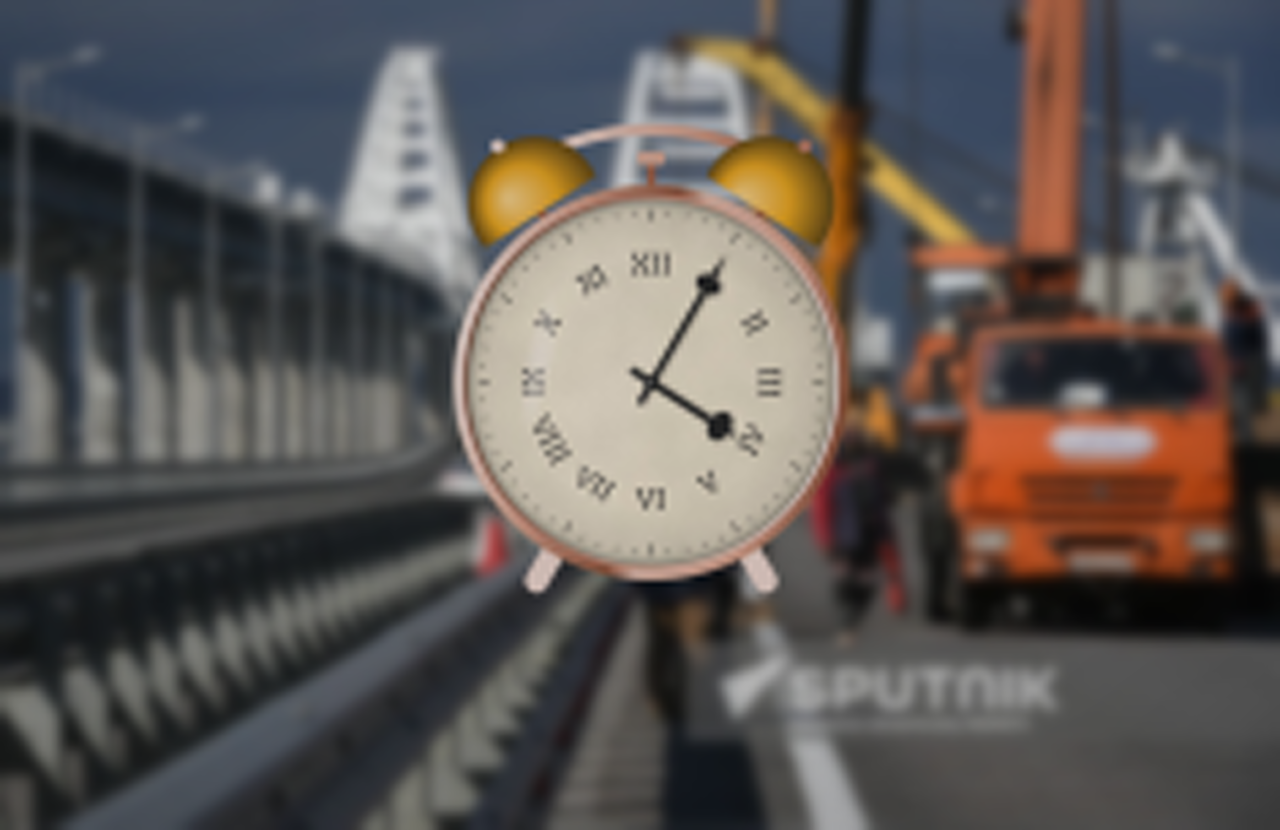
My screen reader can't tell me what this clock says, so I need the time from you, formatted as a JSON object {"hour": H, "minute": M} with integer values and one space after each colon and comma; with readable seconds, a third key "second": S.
{"hour": 4, "minute": 5}
